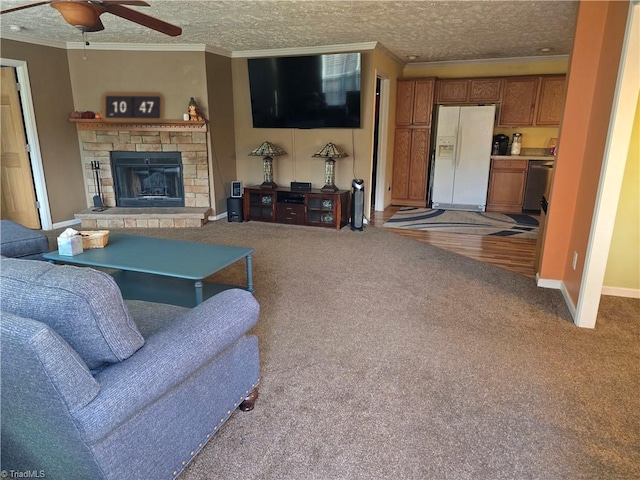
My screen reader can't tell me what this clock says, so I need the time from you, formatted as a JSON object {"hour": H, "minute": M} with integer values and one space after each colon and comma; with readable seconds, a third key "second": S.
{"hour": 10, "minute": 47}
